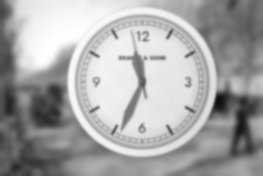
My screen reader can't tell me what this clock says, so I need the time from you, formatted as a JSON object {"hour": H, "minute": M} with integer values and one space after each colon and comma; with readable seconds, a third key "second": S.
{"hour": 11, "minute": 33, "second": 58}
